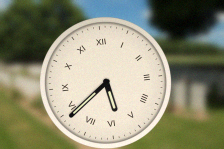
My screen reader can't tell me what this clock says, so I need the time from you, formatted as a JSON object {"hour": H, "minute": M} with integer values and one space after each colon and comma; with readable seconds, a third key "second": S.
{"hour": 5, "minute": 39}
